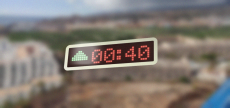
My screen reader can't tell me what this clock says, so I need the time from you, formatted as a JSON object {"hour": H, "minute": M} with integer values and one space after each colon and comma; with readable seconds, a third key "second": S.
{"hour": 0, "minute": 40}
